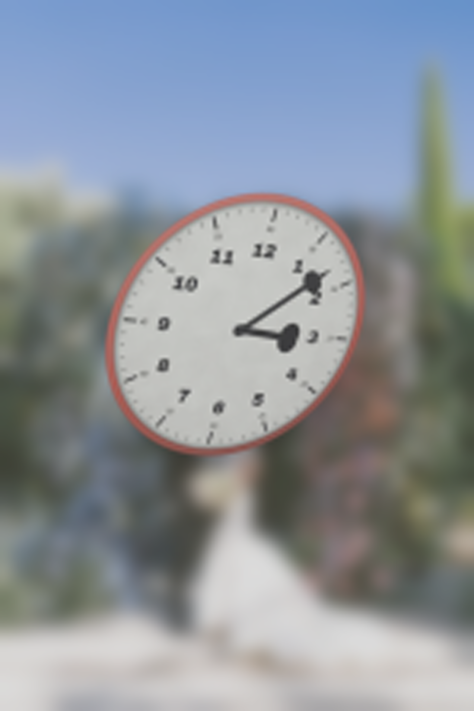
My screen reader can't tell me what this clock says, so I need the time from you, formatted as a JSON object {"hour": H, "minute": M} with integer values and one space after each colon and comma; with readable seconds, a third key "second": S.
{"hour": 3, "minute": 8}
